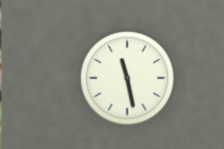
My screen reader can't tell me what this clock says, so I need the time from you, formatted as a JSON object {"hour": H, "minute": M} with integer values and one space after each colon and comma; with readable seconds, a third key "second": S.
{"hour": 11, "minute": 28}
